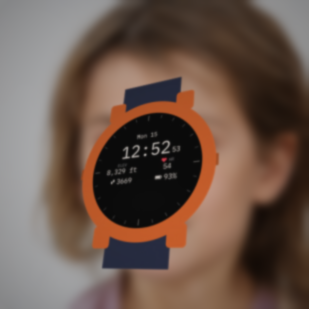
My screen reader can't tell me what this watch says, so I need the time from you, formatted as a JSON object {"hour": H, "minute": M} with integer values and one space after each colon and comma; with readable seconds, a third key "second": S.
{"hour": 12, "minute": 52}
